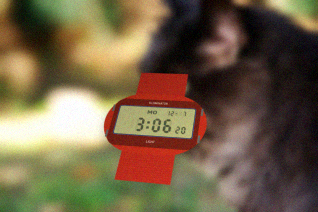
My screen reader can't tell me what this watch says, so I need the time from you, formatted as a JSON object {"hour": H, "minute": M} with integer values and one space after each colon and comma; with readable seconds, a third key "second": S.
{"hour": 3, "minute": 6, "second": 20}
